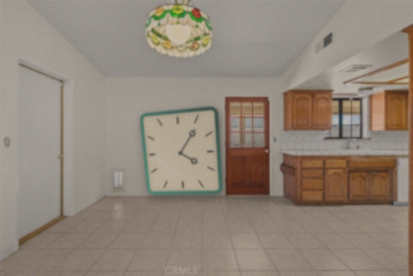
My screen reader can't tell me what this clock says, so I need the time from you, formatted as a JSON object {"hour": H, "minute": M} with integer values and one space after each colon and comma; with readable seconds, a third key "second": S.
{"hour": 4, "minute": 6}
